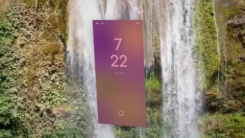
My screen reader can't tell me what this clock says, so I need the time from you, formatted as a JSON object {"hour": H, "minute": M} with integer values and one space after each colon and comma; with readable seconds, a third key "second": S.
{"hour": 7, "minute": 22}
